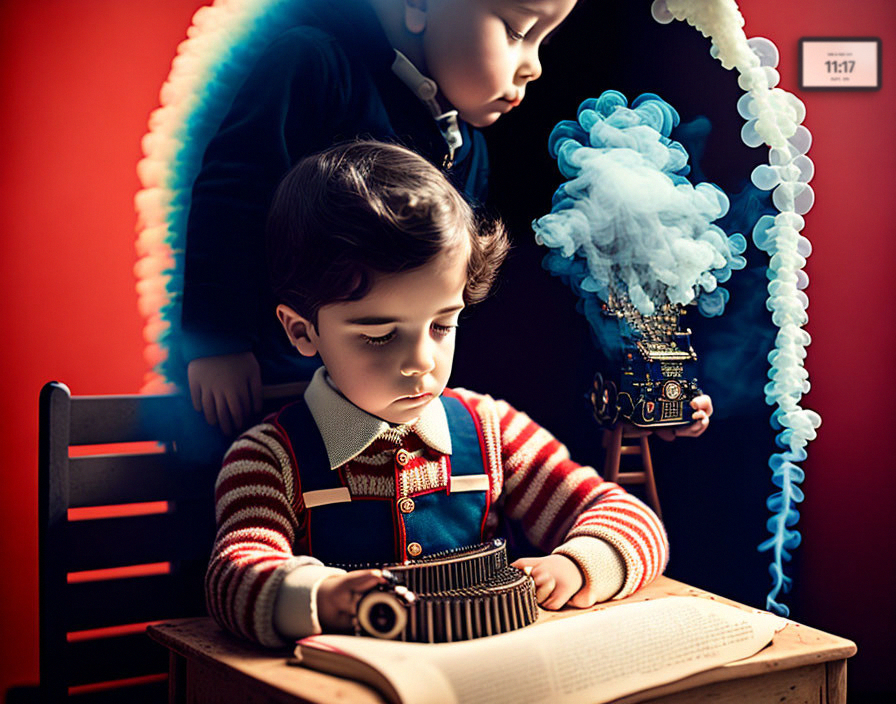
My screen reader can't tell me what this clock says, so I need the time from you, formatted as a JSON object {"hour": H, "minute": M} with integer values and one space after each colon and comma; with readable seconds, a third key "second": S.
{"hour": 11, "minute": 17}
